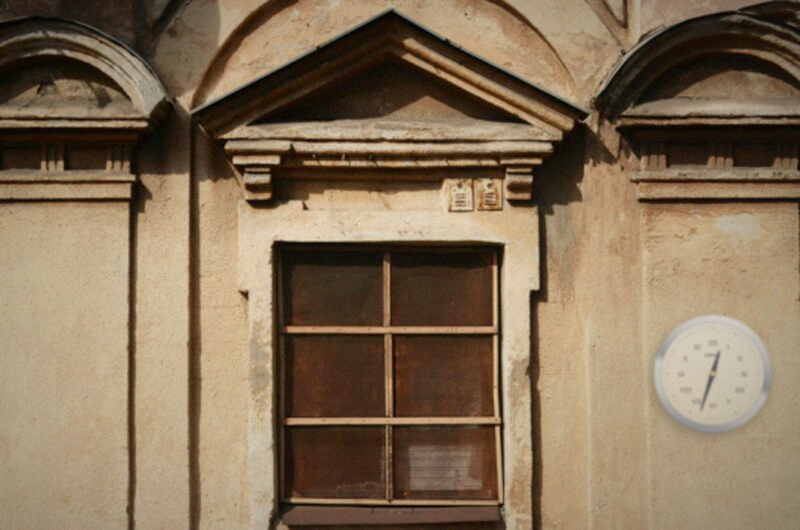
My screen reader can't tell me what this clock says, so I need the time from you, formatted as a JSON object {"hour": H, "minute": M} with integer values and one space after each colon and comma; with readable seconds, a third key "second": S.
{"hour": 12, "minute": 33}
